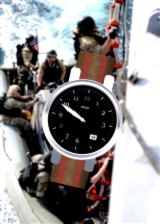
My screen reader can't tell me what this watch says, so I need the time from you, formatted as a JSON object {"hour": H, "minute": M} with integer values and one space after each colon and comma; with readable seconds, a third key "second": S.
{"hour": 9, "minute": 49}
